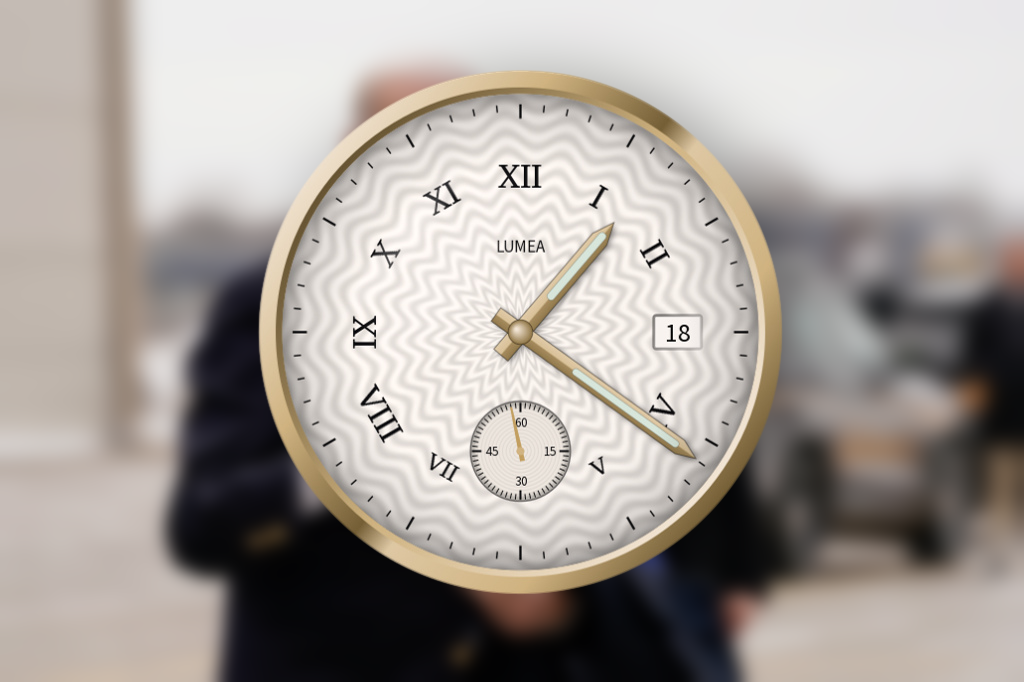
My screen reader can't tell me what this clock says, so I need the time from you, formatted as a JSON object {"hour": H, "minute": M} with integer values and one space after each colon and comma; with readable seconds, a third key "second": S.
{"hour": 1, "minute": 20, "second": 58}
